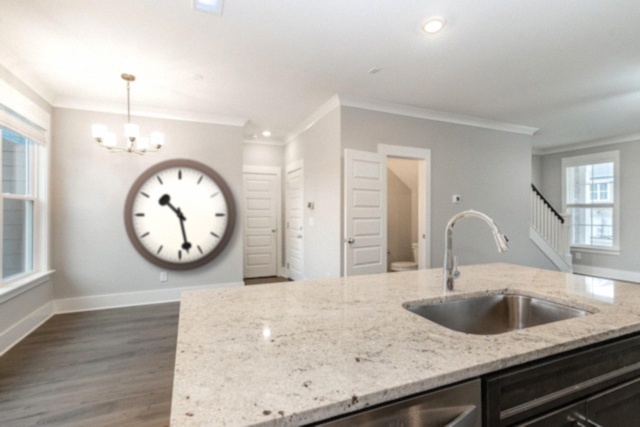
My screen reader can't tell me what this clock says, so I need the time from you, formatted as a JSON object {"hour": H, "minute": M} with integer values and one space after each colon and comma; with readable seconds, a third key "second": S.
{"hour": 10, "minute": 28}
